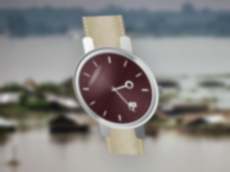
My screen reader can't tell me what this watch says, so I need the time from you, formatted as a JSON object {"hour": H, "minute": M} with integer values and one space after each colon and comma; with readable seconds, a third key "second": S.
{"hour": 2, "minute": 24}
